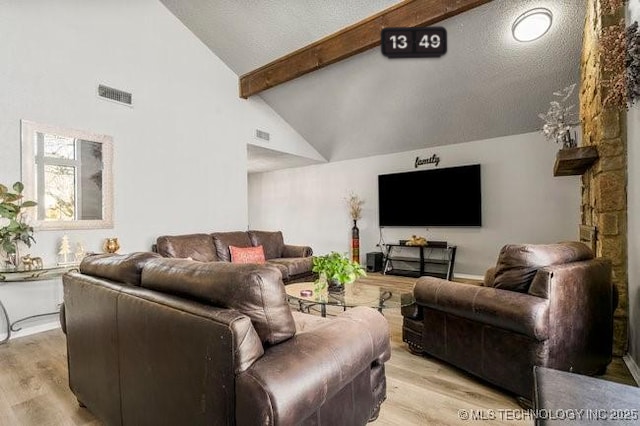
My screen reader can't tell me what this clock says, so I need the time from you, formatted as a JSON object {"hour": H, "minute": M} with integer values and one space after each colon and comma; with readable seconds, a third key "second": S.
{"hour": 13, "minute": 49}
